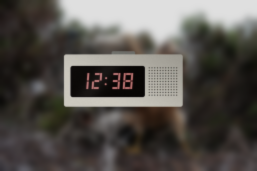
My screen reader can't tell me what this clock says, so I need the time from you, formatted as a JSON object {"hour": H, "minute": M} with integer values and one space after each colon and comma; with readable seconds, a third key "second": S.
{"hour": 12, "minute": 38}
